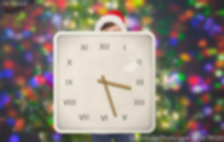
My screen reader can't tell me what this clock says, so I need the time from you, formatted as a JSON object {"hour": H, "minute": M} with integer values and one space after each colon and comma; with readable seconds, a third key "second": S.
{"hour": 3, "minute": 27}
